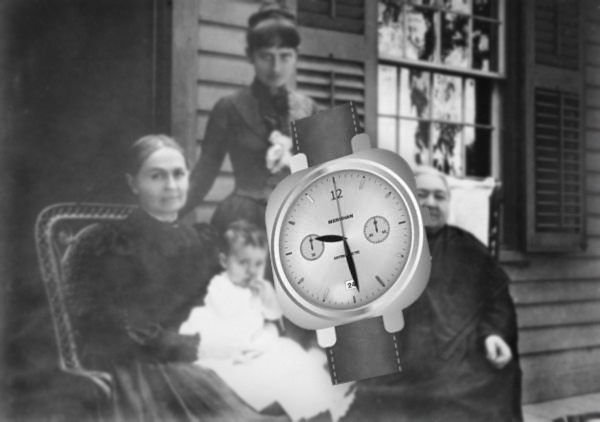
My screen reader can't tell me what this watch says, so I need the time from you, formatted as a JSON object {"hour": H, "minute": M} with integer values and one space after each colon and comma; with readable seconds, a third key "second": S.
{"hour": 9, "minute": 29}
